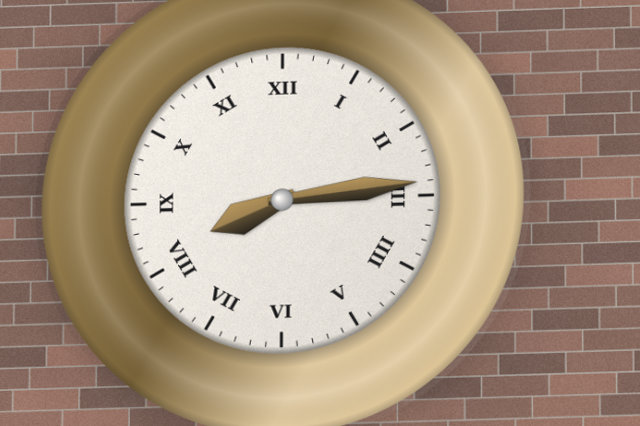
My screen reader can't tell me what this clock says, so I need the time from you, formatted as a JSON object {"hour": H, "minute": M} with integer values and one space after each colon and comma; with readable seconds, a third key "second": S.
{"hour": 8, "minute": 14}
